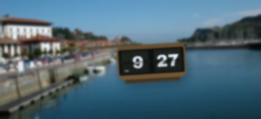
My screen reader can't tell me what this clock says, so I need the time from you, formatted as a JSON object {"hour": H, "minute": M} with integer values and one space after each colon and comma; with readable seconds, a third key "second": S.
{"hour": 9, "minute": 27}
